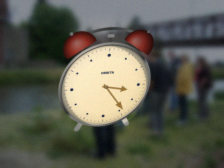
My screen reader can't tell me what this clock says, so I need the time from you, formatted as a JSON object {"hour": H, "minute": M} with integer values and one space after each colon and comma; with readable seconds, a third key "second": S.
{"hour": 3, "minute": 24}
